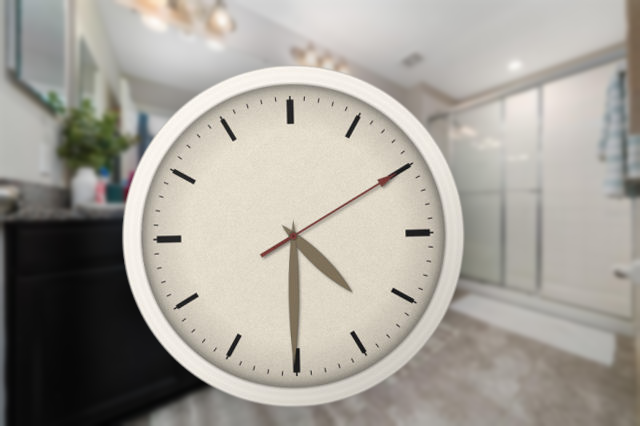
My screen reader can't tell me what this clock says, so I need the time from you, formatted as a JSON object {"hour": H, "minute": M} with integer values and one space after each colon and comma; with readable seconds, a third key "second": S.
{"hour": 4, "minute": 30, "second": 10}
